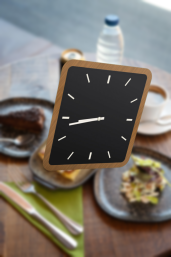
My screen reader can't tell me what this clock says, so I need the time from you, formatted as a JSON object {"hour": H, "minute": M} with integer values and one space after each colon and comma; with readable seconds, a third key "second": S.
{"hour": 8, "minute": 43}
